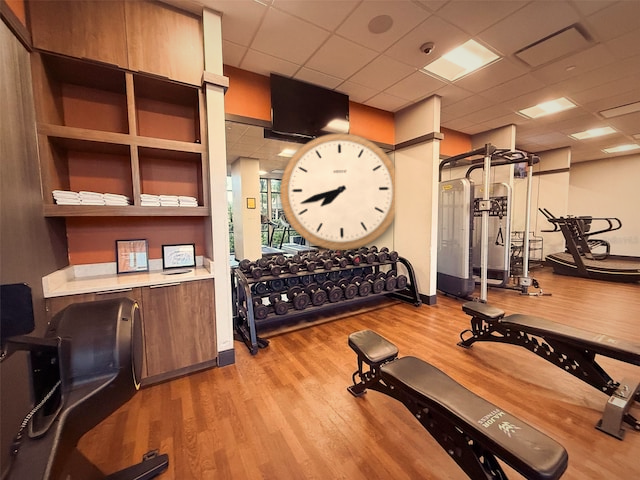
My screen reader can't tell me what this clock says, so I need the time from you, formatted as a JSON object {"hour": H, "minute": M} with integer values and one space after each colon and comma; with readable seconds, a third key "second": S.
{"hour": 7, "minute": 42}
